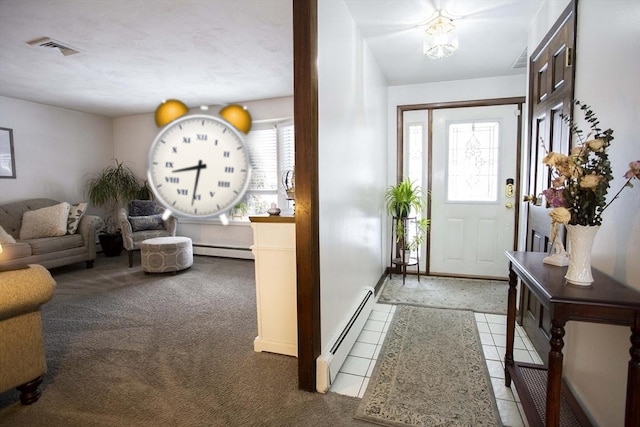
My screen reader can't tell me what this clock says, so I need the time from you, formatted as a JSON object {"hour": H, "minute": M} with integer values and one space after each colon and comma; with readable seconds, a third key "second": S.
{"hour": 8, "minute": 31}
